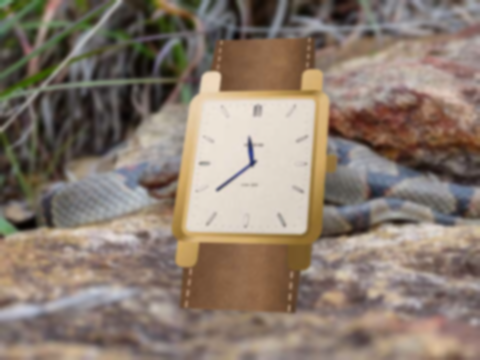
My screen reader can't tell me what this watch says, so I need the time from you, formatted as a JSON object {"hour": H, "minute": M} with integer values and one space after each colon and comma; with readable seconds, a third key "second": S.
{"hour": 11, "minute": 38}
